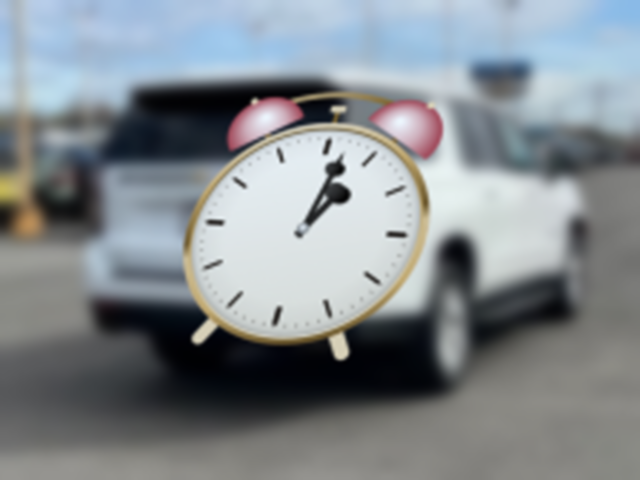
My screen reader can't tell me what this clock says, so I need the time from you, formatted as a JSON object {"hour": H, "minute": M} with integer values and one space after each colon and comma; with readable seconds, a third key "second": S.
{"hour": 1, "minute": 2}
